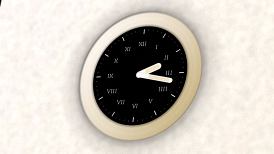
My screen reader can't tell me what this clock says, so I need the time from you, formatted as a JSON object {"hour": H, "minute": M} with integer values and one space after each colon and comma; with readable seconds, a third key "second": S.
{"hour": 2, "minute": 17}
